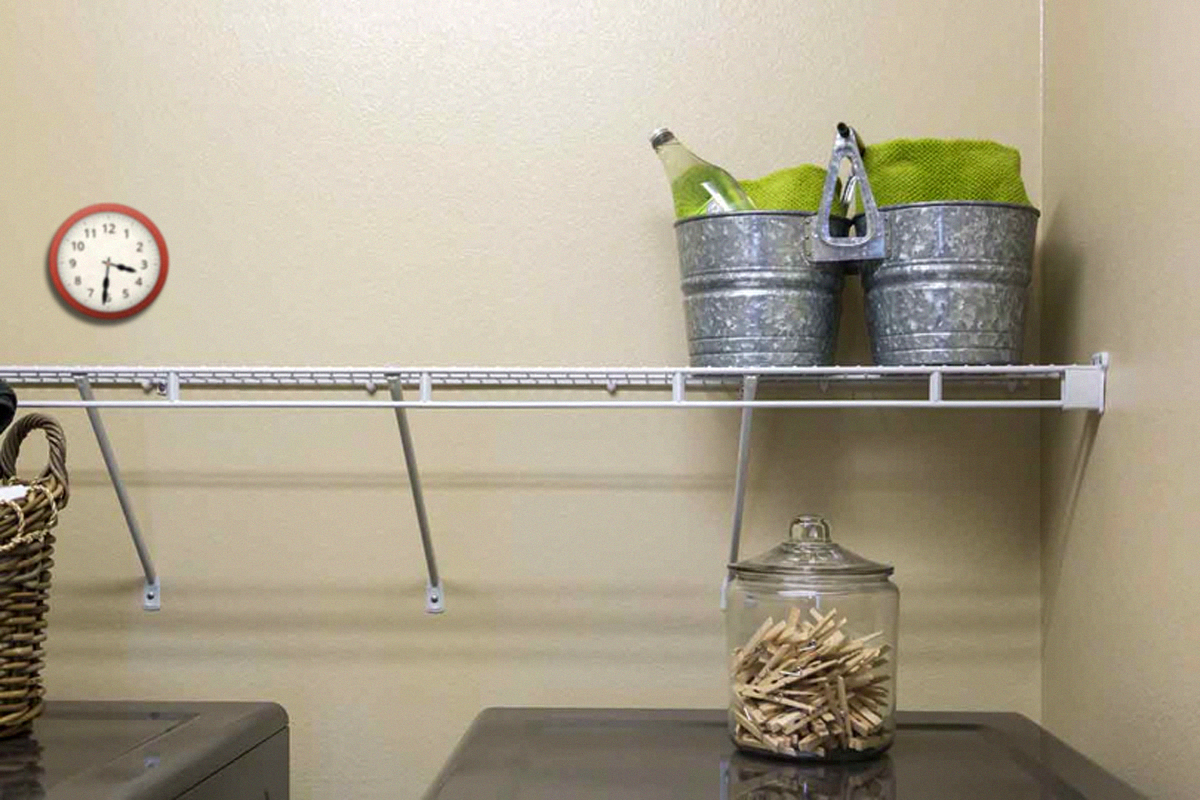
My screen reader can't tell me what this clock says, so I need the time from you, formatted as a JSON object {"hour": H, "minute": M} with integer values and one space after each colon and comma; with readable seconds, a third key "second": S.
{"hour": 3, "minute": 31}
